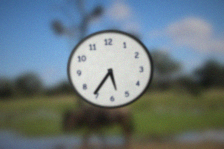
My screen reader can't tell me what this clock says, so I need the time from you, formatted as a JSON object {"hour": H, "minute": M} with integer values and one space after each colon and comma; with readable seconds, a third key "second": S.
{"hour": 5, "minute": 36}
